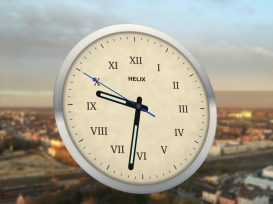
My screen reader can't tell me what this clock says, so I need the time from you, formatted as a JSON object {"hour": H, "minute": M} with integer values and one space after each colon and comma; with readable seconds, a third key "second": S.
{"hour": 9, "minute": 31, "second": 50}
